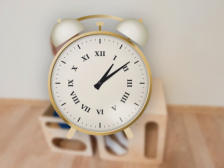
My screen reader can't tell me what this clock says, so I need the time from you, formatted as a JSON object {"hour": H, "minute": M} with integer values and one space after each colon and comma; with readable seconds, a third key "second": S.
{"hour": 1, "minute": 9}
